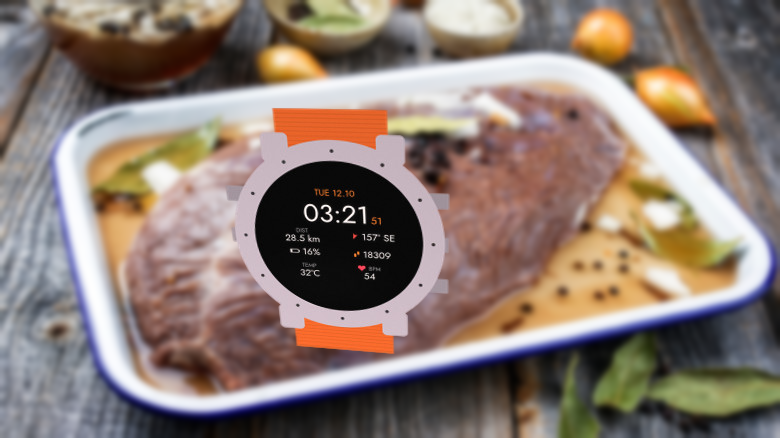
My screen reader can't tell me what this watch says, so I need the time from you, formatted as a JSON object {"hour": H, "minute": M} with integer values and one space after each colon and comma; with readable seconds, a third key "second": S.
{"hour": 3, "minute": 21, "second": 51}
